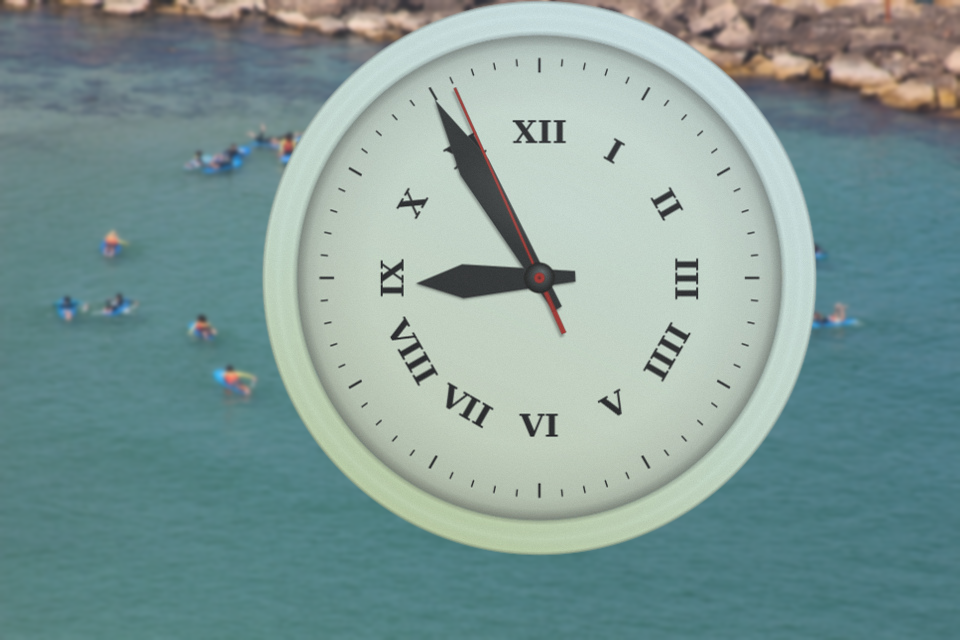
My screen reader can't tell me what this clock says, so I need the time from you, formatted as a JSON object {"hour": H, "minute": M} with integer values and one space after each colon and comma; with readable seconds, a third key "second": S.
{"hour": 8, "minute": 54, "second": 56}
